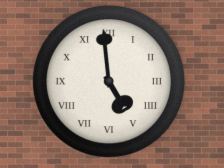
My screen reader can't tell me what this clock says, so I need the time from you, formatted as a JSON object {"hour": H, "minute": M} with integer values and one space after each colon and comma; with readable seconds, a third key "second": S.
{"hour": 4, "minute": 59}
